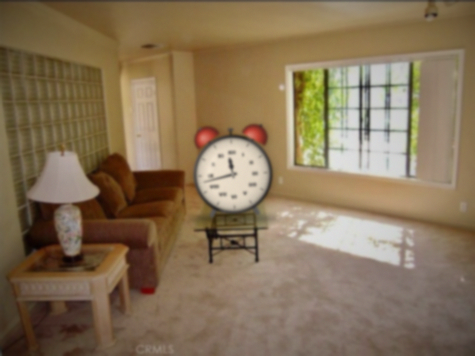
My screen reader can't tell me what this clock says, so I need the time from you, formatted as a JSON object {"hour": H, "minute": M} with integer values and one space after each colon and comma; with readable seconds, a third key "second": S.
{"hour": 11, "minute": 43}
